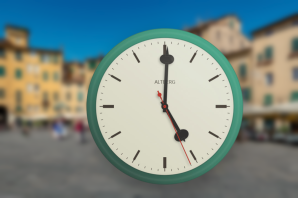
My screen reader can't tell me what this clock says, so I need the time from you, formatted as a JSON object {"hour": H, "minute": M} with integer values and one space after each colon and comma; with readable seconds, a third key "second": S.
{"hour": 5, "minute": 0, "second": 26}
